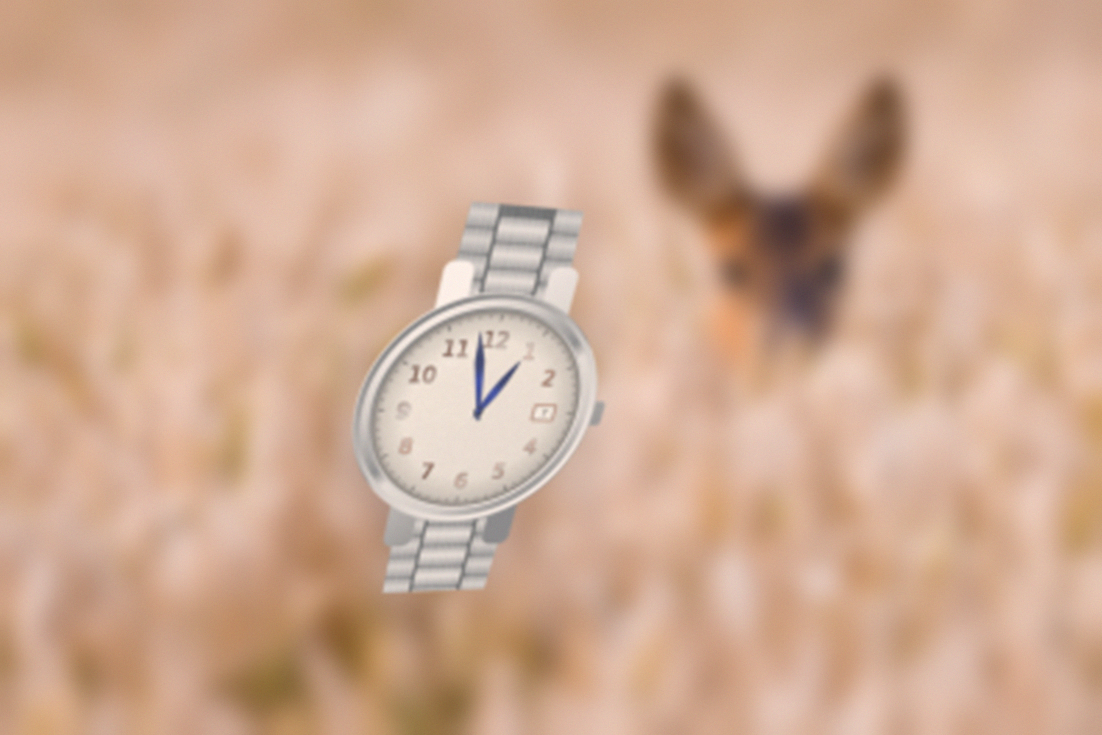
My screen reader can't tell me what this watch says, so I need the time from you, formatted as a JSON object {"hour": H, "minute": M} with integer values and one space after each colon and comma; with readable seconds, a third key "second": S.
{"hour": 12, "minute": 58}
